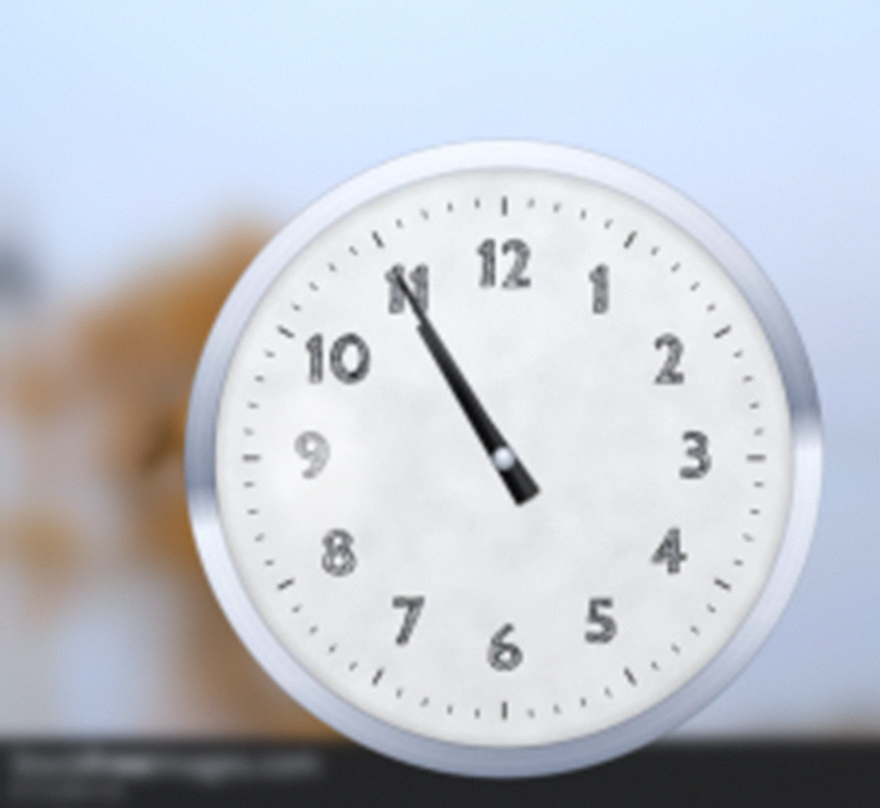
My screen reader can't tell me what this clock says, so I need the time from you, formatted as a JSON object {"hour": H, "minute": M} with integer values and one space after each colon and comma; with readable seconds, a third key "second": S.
{"hour": 10, "minute": 55}
